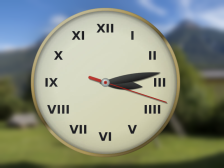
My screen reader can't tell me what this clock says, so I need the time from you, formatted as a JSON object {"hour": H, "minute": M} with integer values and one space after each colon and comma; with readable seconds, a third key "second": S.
{"hour": 3, "minute": 13, "second": 18}
